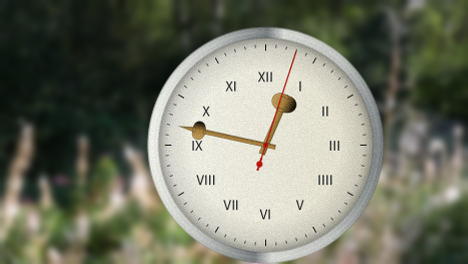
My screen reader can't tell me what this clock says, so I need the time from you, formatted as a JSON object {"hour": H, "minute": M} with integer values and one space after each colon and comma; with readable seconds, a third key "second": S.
{"hour": 12, "minute": 47, "second": 3}
